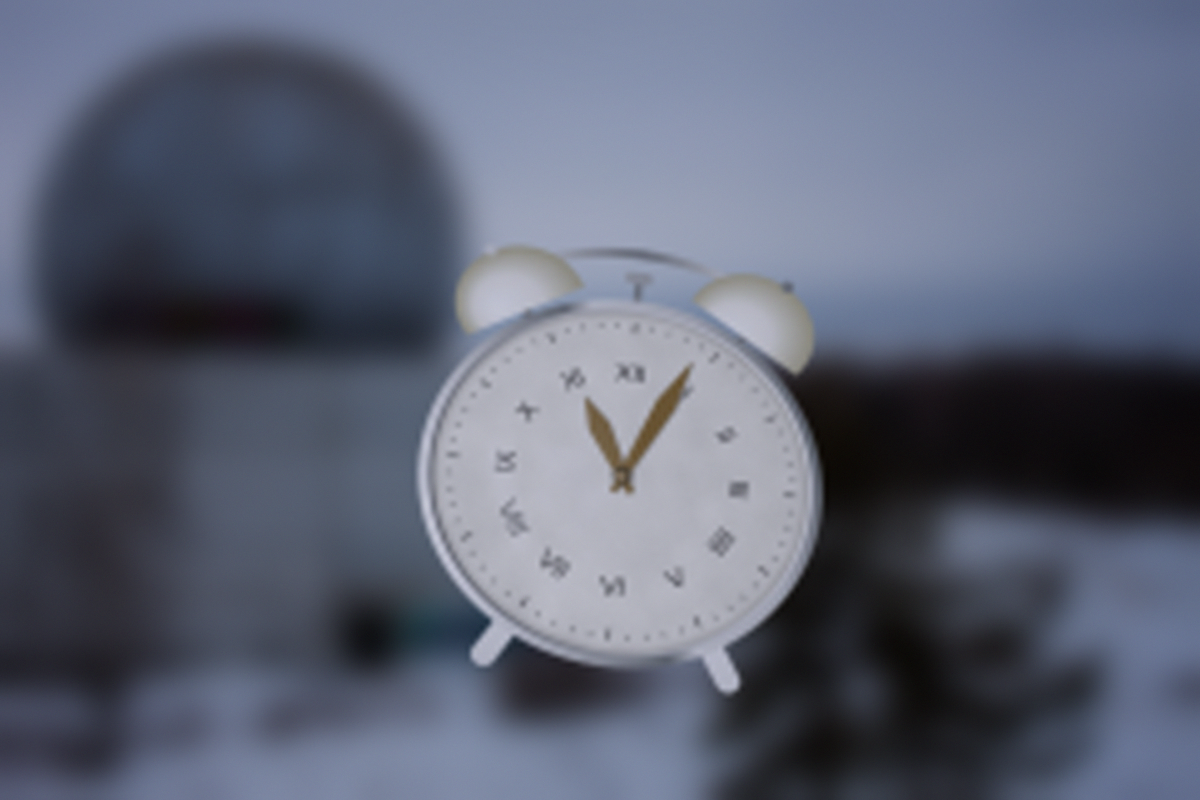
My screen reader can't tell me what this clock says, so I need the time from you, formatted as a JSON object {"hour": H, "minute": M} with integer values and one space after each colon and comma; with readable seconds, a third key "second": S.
{"hour": 11, "minute": 4}
